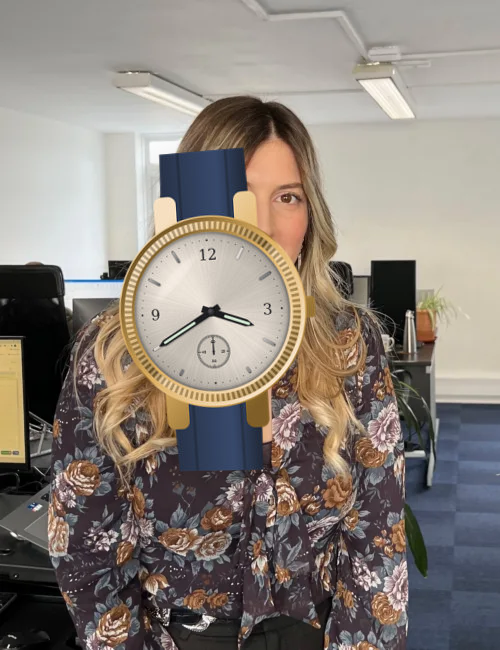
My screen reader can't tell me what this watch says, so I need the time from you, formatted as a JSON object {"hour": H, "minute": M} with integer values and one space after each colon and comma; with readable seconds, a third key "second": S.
{"hour": 3, "minute": 40}
